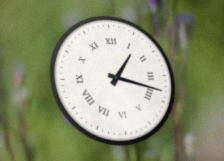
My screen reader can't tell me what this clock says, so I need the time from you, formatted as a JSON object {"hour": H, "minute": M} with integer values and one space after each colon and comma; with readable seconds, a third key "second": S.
{"hour": 1, "minute": 18}
